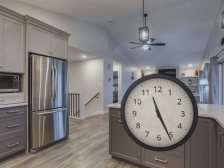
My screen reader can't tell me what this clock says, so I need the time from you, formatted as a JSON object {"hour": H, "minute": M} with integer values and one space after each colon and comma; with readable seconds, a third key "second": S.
{"hour": 11, "minute": 26}
